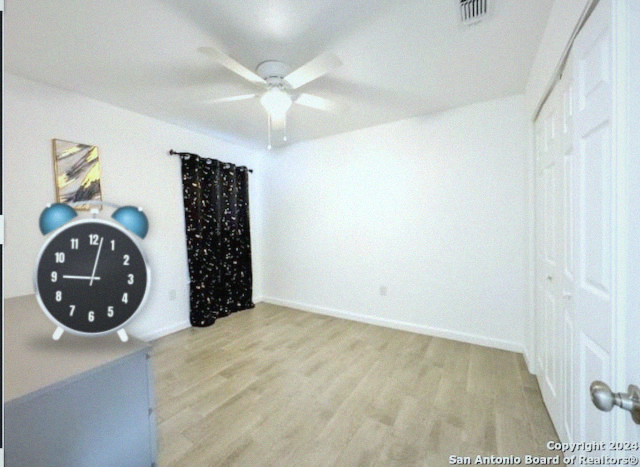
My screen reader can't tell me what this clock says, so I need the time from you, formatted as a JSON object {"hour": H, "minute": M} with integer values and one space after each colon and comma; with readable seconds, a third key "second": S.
{"hour": 9, "minute": 2}
